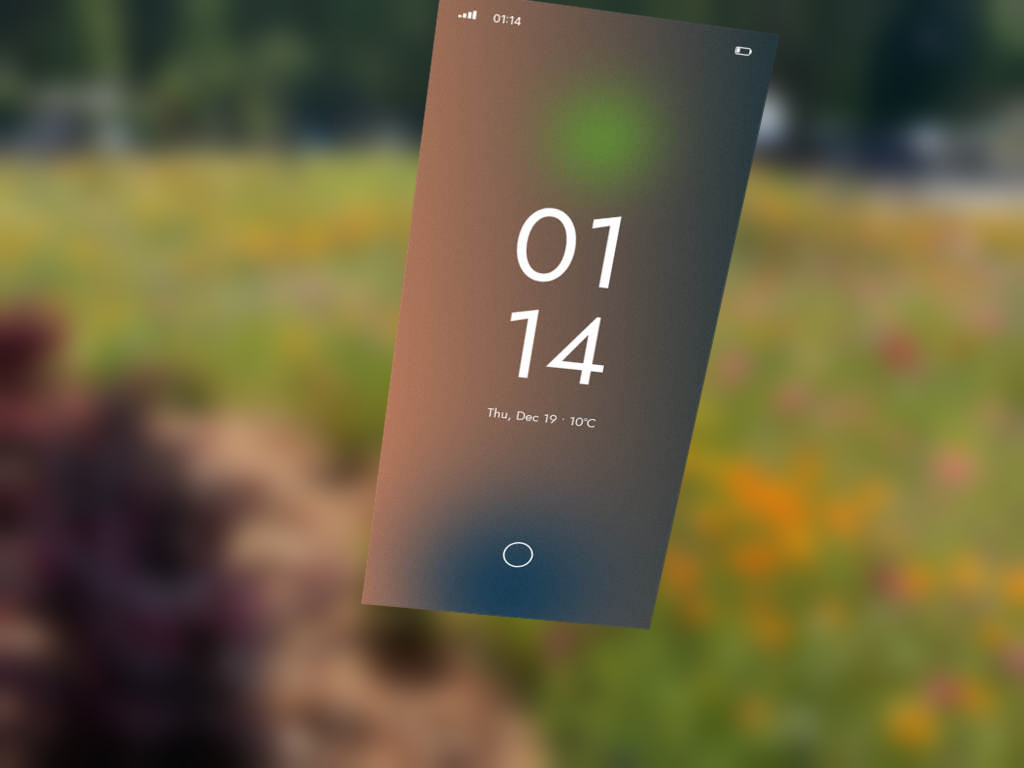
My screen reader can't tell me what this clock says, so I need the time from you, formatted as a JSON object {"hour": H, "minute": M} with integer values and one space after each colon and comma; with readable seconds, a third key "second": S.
{"hour": 1, "minute": 14}
